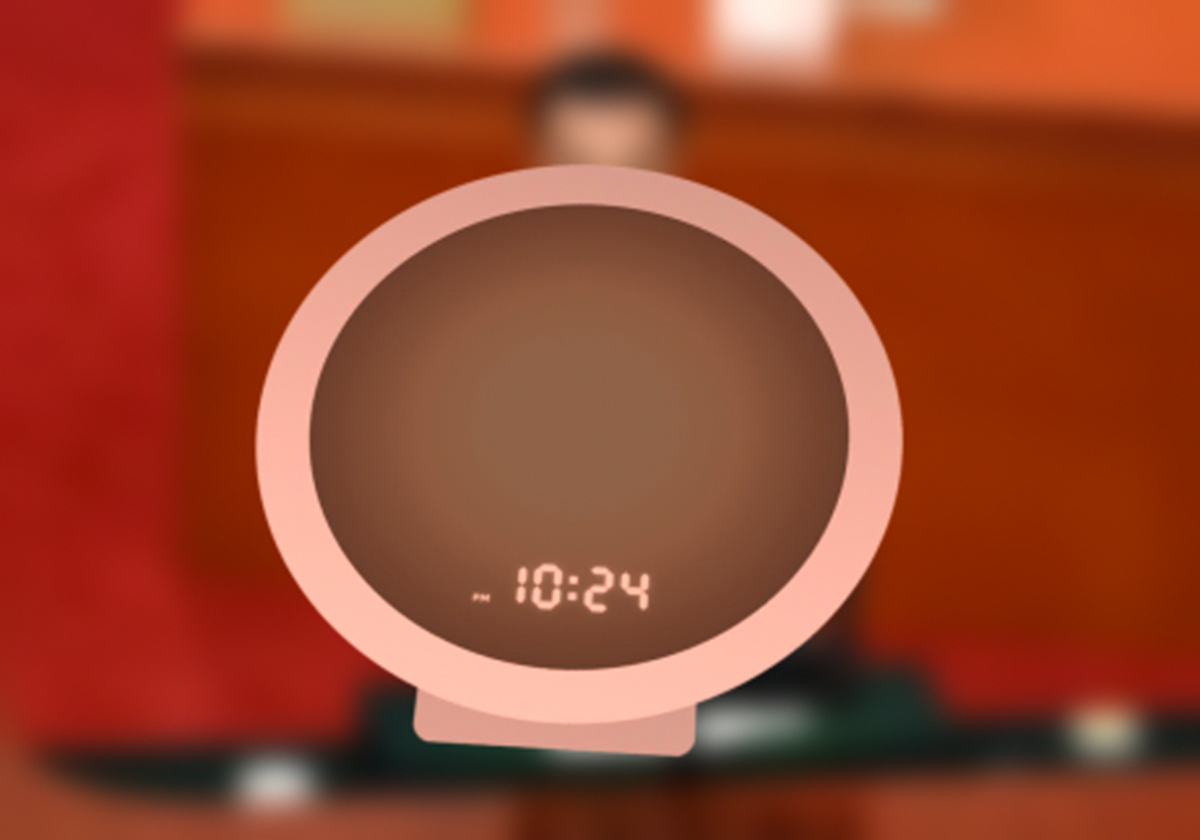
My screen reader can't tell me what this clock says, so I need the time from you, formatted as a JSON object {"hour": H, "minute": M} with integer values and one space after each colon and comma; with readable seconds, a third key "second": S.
{"hour": 10, "minute": 24}
